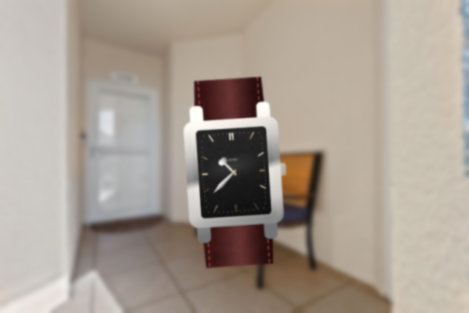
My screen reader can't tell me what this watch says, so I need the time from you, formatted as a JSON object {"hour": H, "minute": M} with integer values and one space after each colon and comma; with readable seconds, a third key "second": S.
{"hour": 10, "minute": 38}
